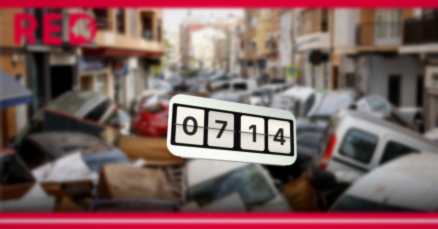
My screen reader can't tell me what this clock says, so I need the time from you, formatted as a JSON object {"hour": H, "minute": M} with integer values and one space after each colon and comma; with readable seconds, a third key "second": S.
{"hour": 7, "minute": 14}
